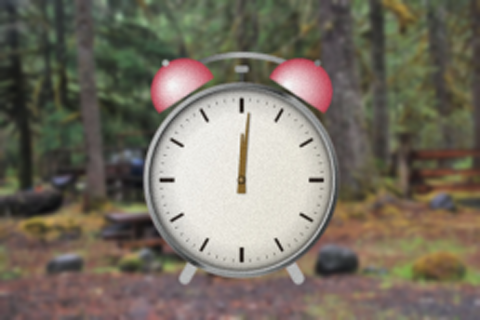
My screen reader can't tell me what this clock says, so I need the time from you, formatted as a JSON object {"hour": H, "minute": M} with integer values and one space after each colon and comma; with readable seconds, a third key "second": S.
{"hour": 12, "minute": 1}
